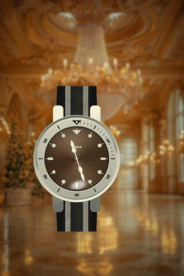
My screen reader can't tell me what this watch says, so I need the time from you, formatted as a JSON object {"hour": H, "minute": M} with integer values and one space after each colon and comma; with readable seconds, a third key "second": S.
{"hour": 11, "minute": 27}
